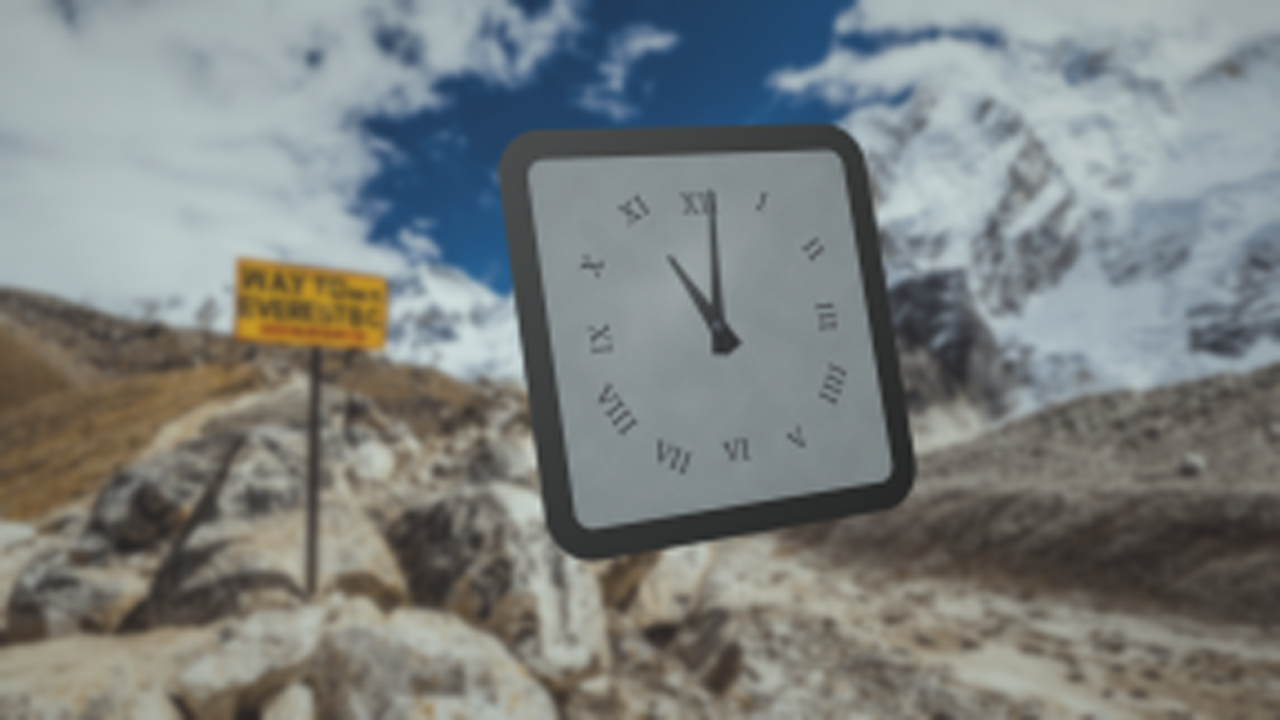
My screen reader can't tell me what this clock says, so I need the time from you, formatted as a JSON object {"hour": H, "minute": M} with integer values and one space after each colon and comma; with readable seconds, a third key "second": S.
{"hour": 11, "minute": 1}
